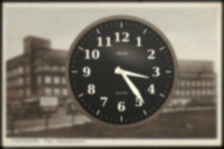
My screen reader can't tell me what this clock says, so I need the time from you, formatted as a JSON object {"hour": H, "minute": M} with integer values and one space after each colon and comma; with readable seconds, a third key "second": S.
{"hour": 3, "minute": 24}
